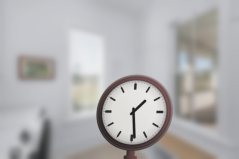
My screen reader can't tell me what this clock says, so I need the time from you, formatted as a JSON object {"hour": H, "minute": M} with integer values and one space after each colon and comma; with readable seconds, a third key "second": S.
{"hour": 1, "minute": 29}
